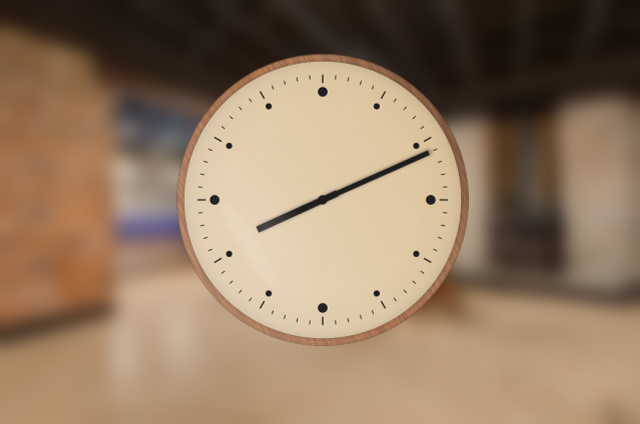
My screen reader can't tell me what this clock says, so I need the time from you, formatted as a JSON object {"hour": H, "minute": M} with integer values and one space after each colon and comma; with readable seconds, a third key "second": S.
{"hour": 8, "minute": 11}
